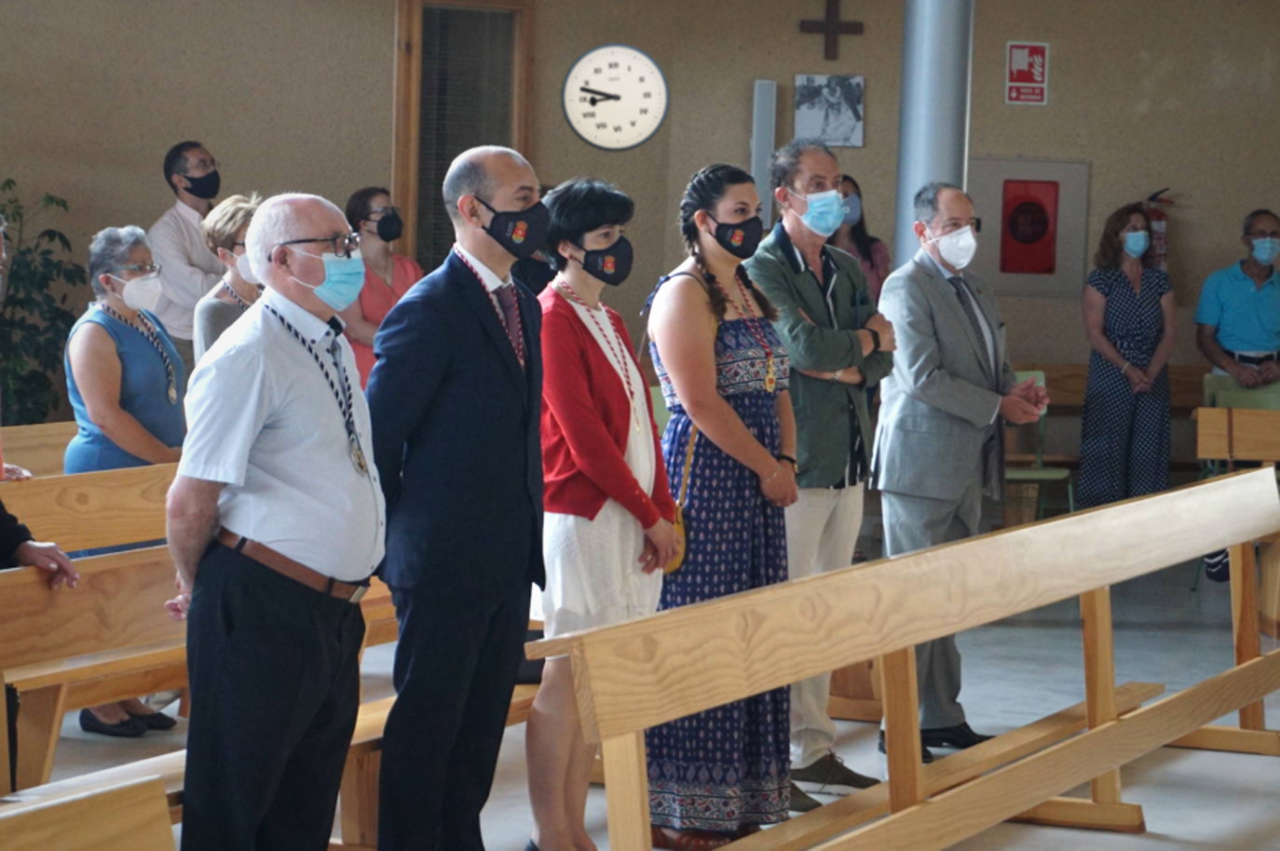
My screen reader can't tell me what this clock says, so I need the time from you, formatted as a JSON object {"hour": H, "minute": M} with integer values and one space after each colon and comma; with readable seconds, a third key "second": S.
{"hour": 8, "minute": 48}
